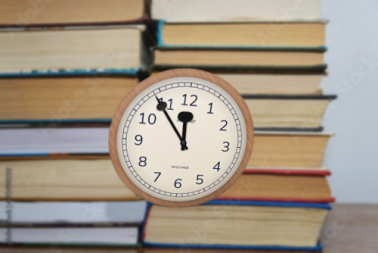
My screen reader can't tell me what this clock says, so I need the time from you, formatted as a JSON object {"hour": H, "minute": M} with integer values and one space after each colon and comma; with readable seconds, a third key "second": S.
{"hour": 11, "minute": 54}
